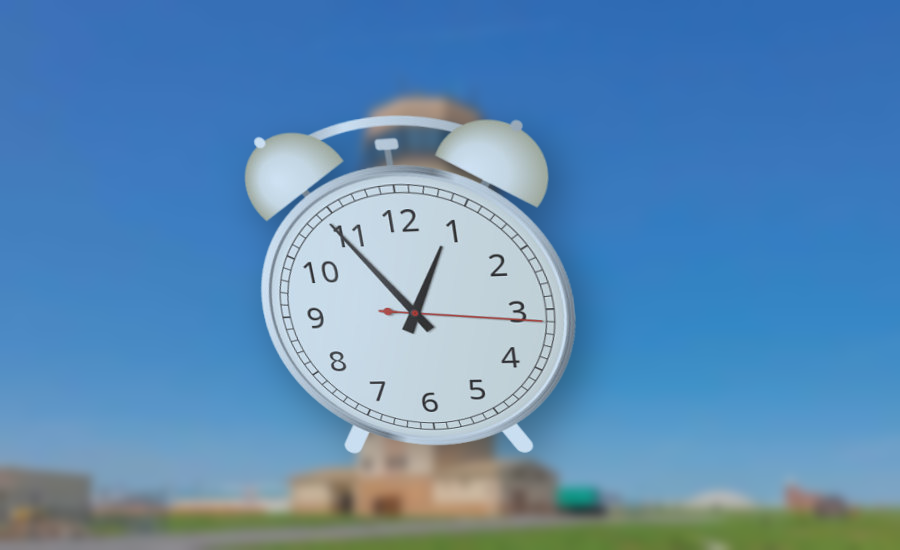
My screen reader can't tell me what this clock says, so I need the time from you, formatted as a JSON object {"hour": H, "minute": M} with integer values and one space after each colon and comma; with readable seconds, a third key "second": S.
{"hour": 12, "minute": 54, "second": 16}
